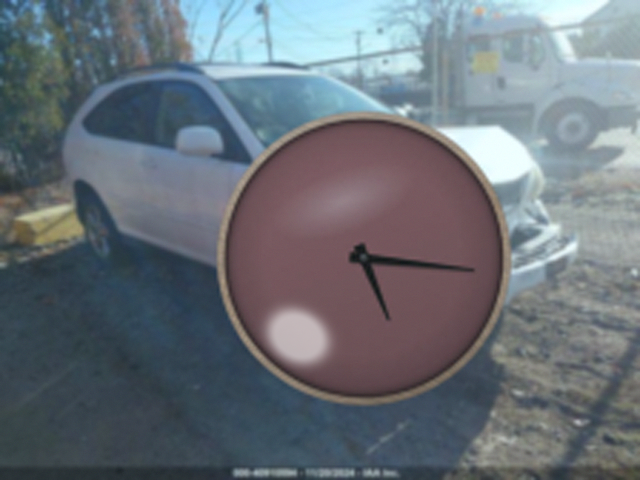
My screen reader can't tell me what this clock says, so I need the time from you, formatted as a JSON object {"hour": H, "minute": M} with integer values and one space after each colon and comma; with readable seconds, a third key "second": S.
{"hour": 5, "minute": 16}
